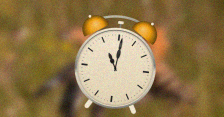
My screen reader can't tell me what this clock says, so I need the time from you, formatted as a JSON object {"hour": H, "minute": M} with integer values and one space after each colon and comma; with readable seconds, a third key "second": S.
{"hour": 11, "minute": 1}
